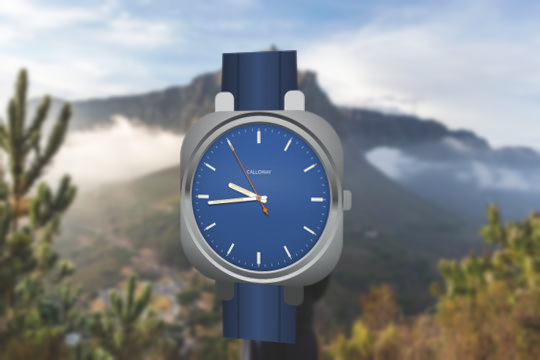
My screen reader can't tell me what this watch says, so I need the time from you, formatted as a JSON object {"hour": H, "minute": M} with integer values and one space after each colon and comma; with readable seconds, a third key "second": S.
{"hour": 9, "minute": 43, "second": 55}
